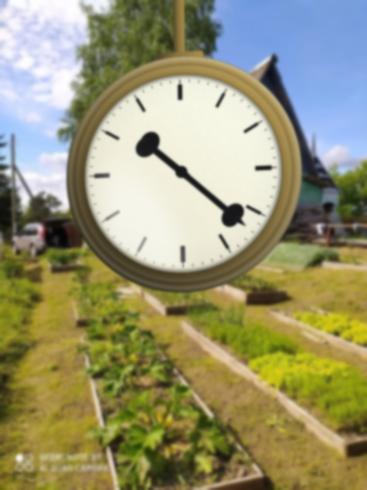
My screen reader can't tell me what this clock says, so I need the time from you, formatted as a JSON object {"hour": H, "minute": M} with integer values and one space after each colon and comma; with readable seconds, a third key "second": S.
{"hour": 10, "minute": 22}
